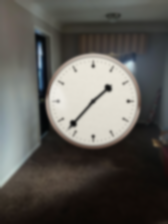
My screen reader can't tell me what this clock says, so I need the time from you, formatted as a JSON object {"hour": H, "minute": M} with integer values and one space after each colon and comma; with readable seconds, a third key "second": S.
{"hour": 1, "minute": 37}
